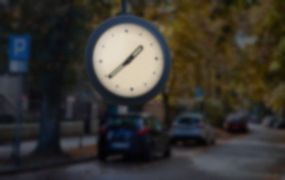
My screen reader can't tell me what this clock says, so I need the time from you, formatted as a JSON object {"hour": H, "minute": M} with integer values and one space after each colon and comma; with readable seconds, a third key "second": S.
{"hour": 1, "minute": 39}
